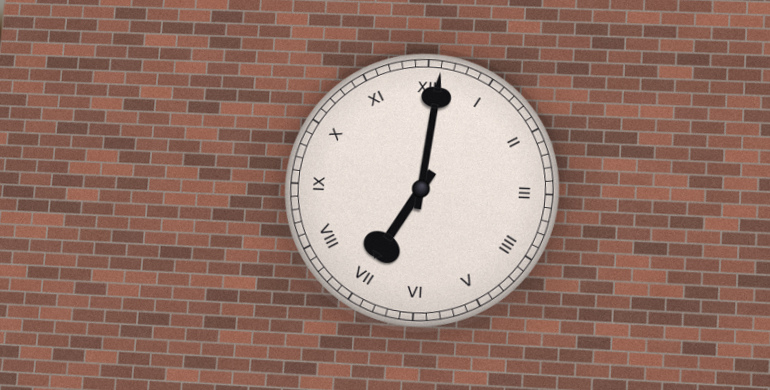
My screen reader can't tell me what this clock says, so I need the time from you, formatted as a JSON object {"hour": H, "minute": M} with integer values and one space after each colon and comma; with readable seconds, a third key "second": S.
{"hour": 7, "minute": 1}
